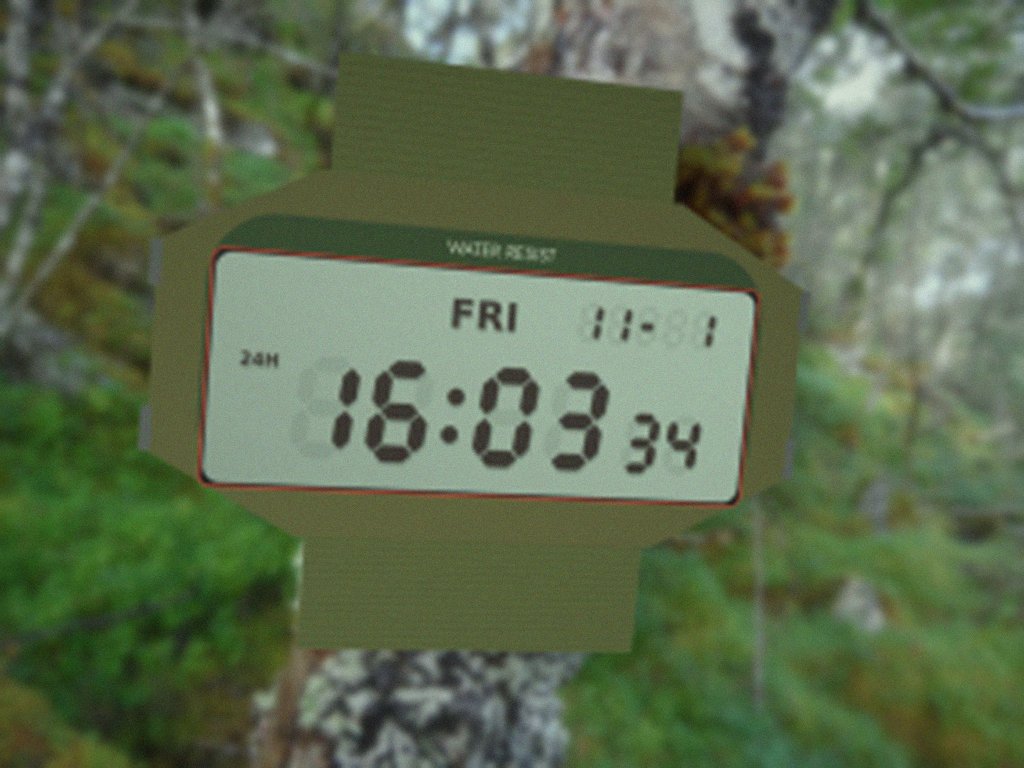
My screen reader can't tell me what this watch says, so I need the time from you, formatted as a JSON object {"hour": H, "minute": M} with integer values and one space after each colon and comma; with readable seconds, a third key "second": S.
{"hour": 16, "minute": 3, "second": 34}
